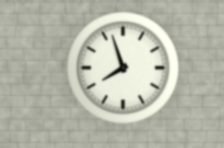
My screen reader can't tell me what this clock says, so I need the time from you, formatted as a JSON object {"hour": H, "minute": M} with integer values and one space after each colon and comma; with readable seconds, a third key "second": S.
{"hour": 7, "minute": 57}
